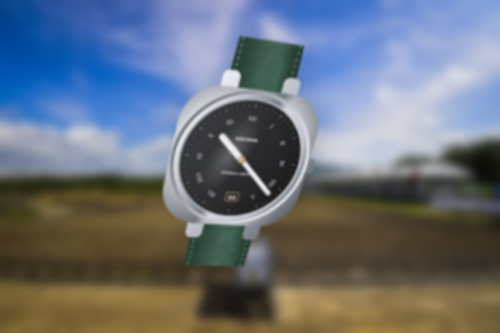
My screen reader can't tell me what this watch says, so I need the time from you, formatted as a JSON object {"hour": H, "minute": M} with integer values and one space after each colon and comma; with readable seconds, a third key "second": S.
{"hour": 10, "minute": 22}
